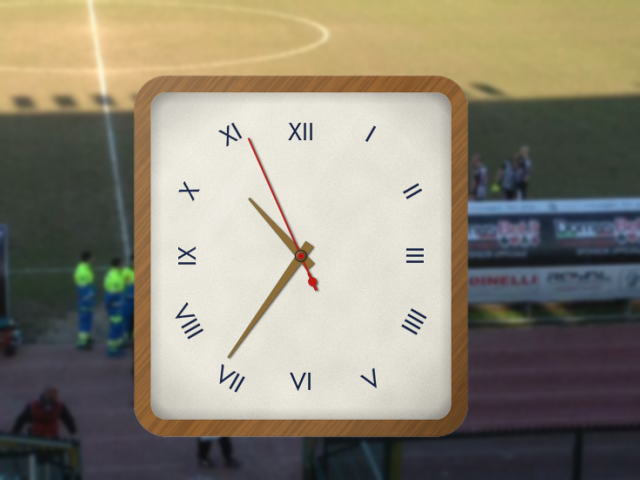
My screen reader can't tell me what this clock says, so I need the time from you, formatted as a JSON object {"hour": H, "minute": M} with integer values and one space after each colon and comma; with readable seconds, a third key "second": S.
{"hour": 10, "minute": 35, "second": 56}
